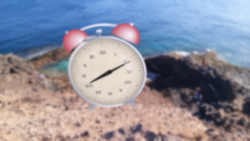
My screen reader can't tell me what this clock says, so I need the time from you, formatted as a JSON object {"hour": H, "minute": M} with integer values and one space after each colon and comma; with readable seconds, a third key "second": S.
{"hour": 8, "minute": 11}
